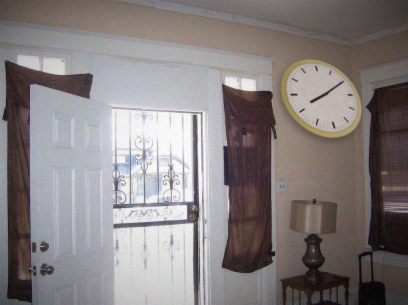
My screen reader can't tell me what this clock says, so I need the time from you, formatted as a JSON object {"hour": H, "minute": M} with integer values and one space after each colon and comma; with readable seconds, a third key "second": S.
{"hour": 8, "minute": 10}
